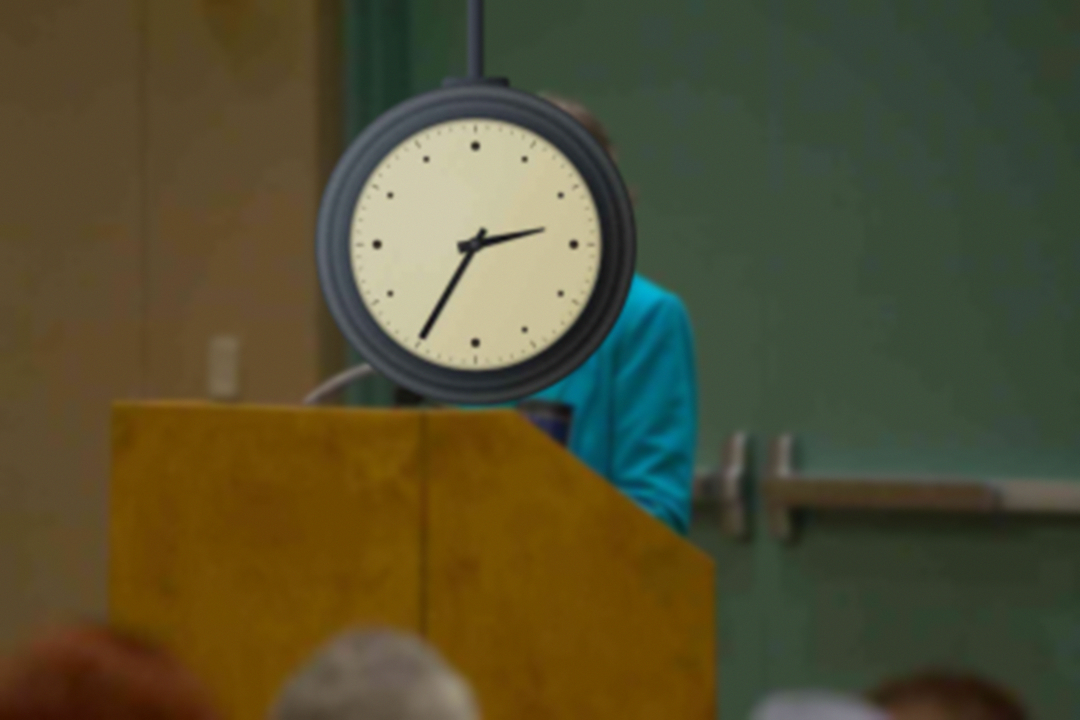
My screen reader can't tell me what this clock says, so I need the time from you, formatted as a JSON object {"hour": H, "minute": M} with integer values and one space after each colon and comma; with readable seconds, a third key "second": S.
{"hour": 2, "minute": 35}
